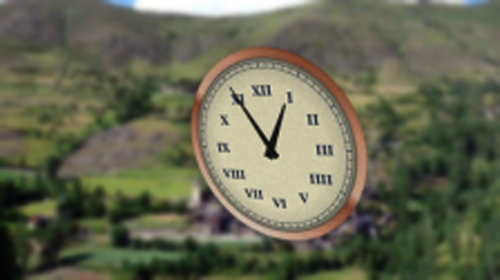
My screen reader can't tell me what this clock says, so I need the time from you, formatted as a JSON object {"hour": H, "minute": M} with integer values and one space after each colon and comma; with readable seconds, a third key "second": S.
{"hour": 12, "minute": 55}
